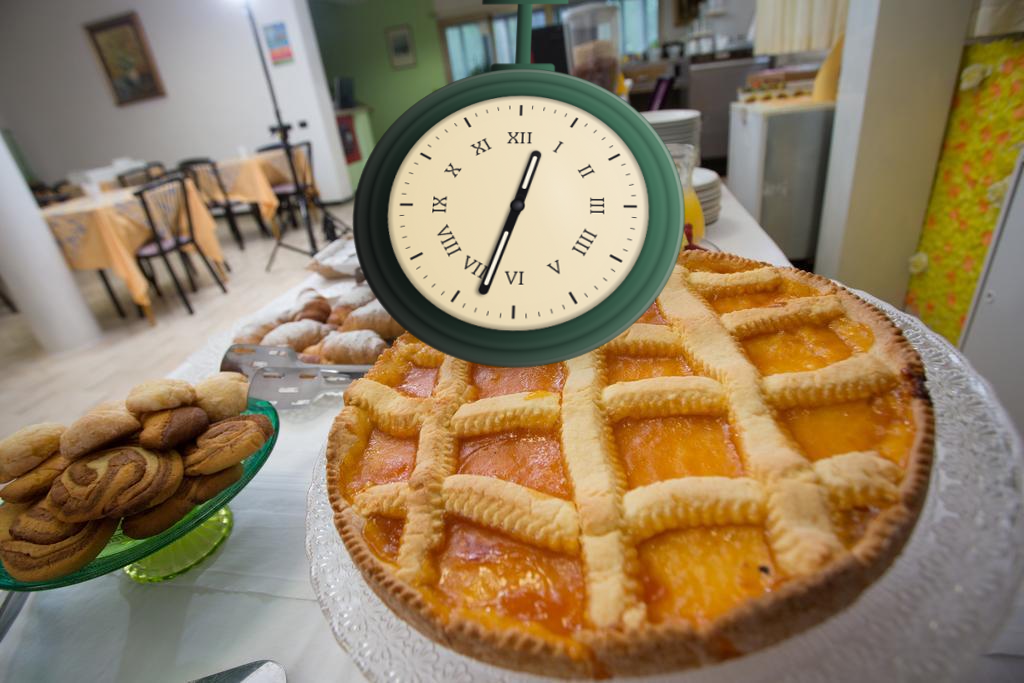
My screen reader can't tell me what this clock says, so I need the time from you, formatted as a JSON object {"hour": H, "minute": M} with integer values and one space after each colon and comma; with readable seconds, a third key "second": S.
{"hour": 12, "minute": 33}
